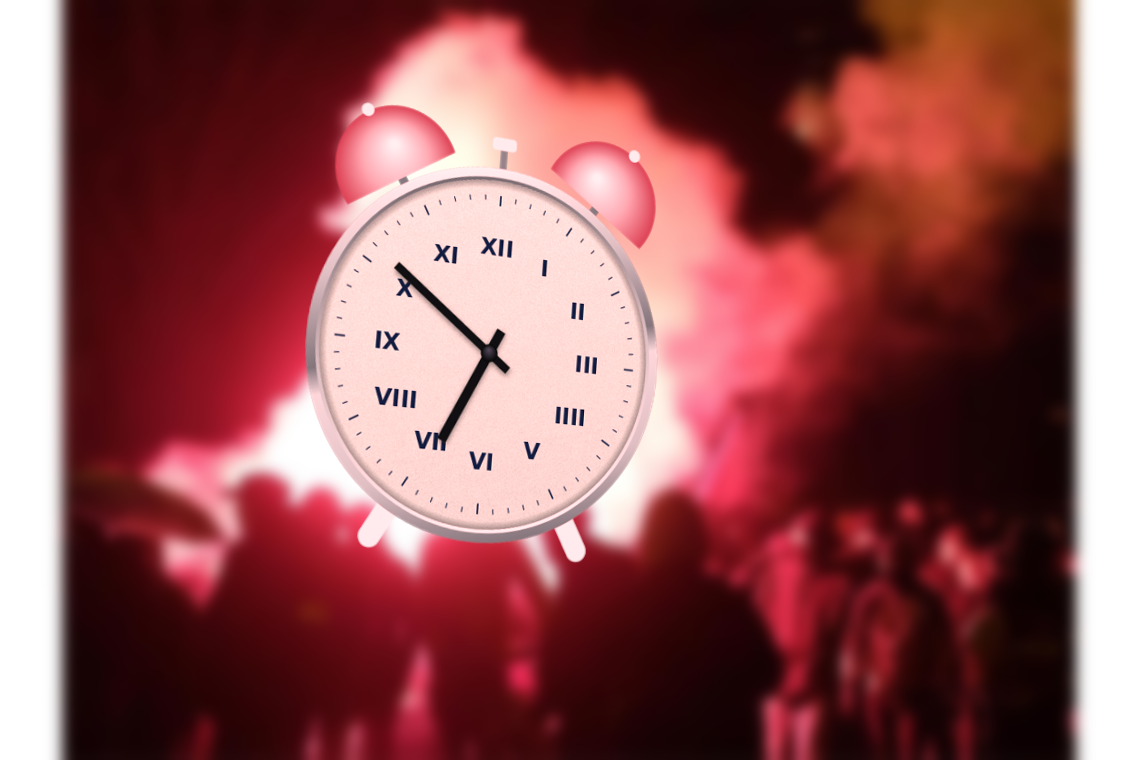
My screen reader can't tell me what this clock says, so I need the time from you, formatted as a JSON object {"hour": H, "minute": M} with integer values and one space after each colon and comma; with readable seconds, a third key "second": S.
{"hour": 6, "minute": 51}
